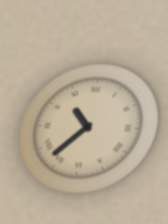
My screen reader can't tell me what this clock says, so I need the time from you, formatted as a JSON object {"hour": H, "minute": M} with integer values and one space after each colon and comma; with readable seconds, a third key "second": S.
{"hour": 10, "minute": 37}
